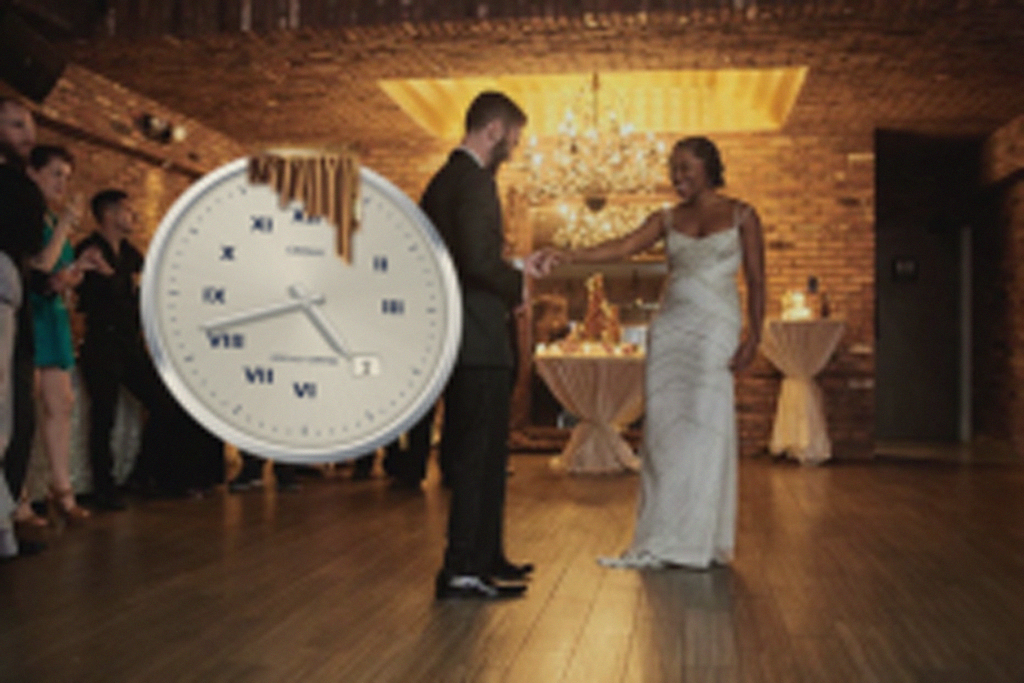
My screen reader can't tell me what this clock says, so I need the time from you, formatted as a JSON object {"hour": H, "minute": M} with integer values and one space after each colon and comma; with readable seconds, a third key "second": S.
{"hour": 4, "minute": 42}
